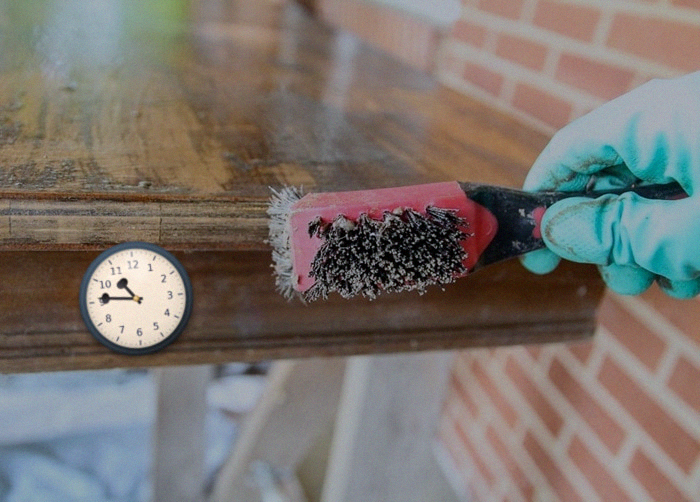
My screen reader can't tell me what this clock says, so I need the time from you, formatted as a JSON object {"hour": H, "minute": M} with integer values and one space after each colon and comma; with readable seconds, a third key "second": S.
{"hour": 10, "minute": 46}
